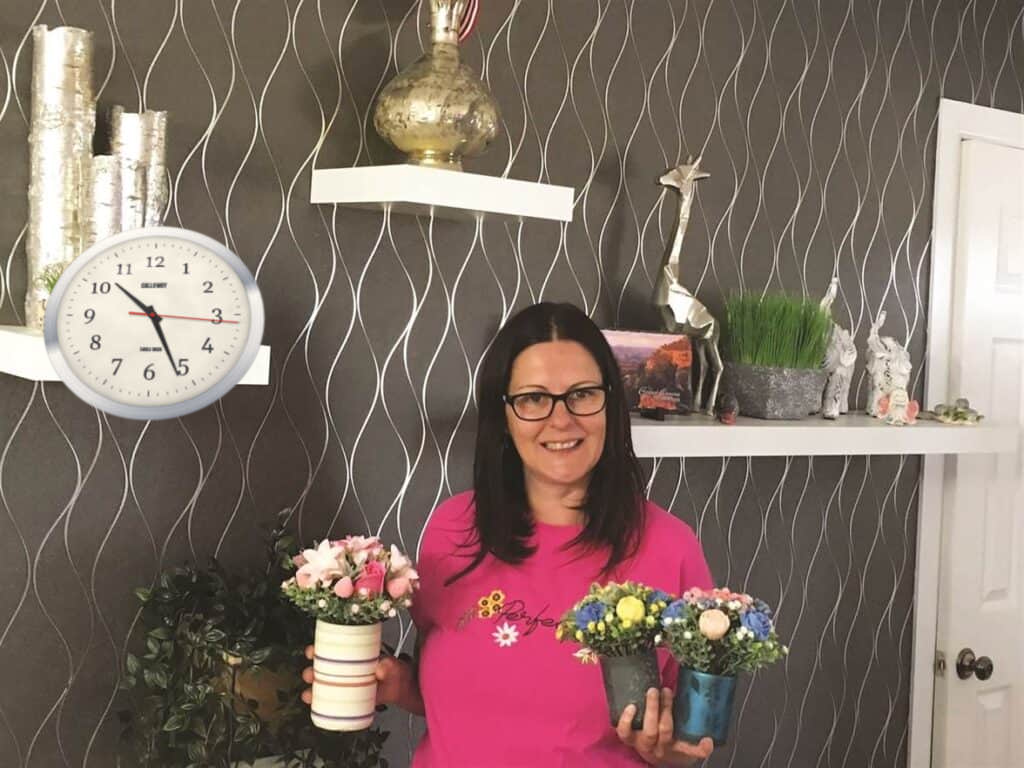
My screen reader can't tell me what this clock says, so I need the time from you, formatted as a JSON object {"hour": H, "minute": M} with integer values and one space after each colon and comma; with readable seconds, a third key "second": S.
{"hour": 10, "minute": 26, "second": 16}
